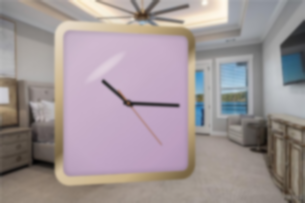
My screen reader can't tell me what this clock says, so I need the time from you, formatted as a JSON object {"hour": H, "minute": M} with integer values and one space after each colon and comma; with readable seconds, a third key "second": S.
{"hour": 10, "minute": 15, "second": 23}
